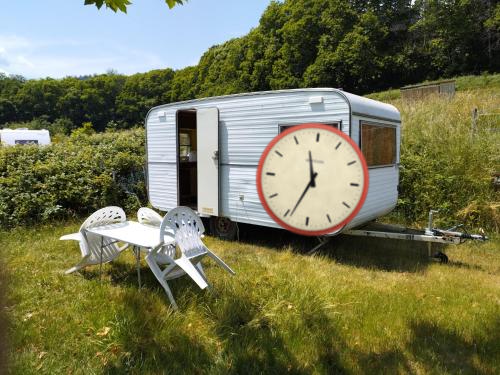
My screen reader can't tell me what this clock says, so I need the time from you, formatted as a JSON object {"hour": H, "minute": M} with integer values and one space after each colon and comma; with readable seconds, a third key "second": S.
{"hour": 11, "minute": 34}
